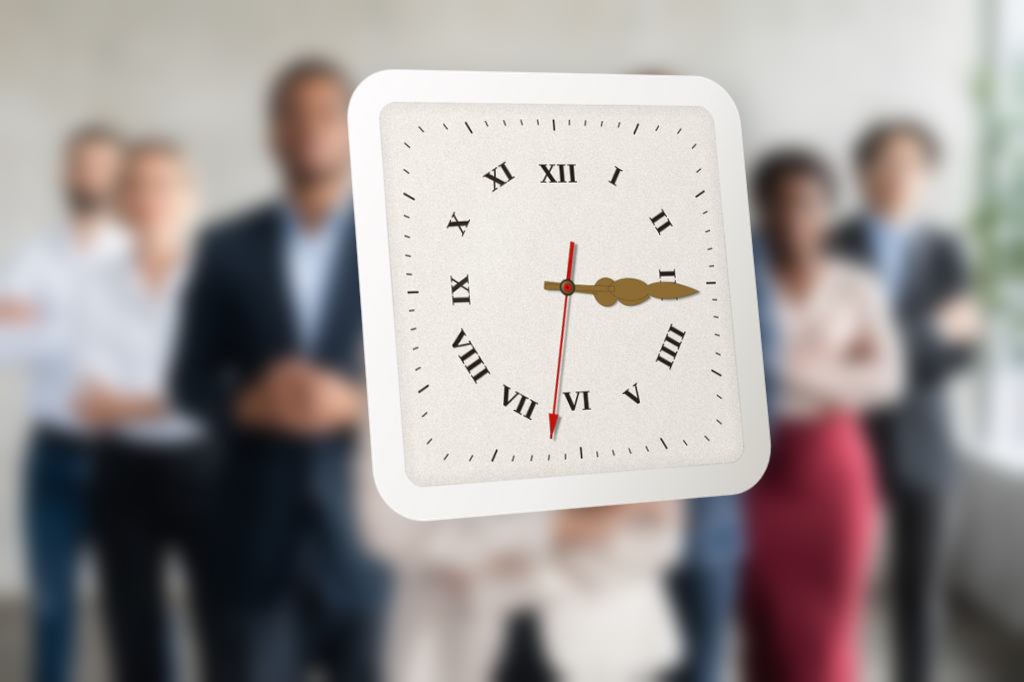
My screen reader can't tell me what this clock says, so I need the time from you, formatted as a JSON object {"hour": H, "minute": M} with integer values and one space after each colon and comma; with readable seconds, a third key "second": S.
{"hour": 3, "minute": 15, "second": 32}
